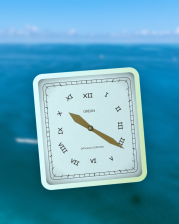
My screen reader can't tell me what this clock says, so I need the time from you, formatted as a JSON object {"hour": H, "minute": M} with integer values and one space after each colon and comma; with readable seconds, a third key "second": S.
{"hour": 10, "minute": 21}
